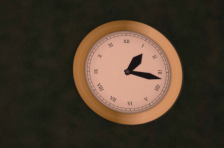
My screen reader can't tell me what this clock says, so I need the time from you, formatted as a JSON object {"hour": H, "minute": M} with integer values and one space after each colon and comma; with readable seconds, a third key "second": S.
{"hour": 1, "minute": 17}
